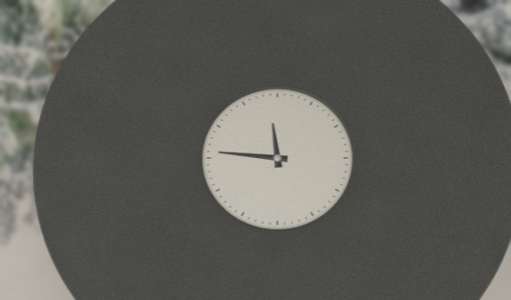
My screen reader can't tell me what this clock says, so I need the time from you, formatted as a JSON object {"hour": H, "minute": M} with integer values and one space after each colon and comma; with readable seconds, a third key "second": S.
{"hour": 11, "minute": 46}
